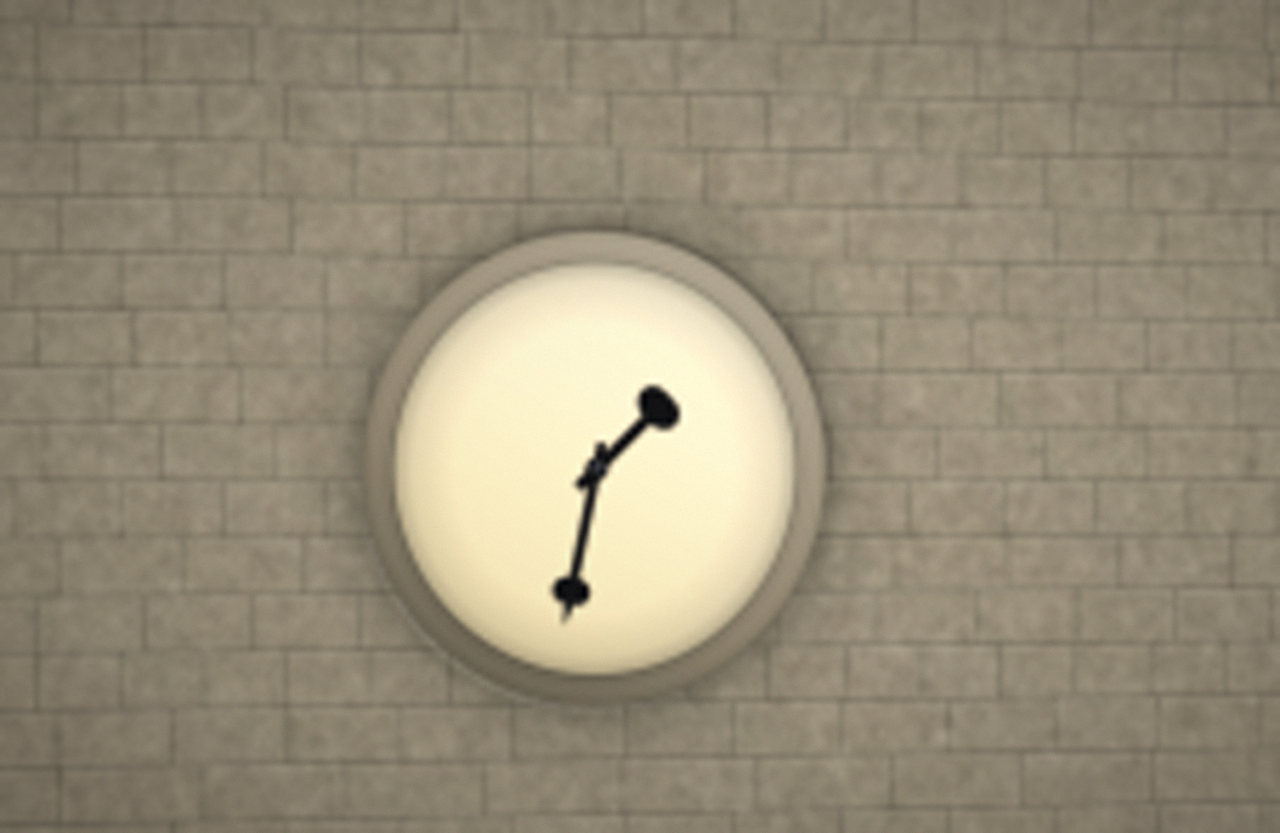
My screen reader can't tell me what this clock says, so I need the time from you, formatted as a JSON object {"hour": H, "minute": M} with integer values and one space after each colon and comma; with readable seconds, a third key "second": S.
{"hour": 1, "minute": 32}
